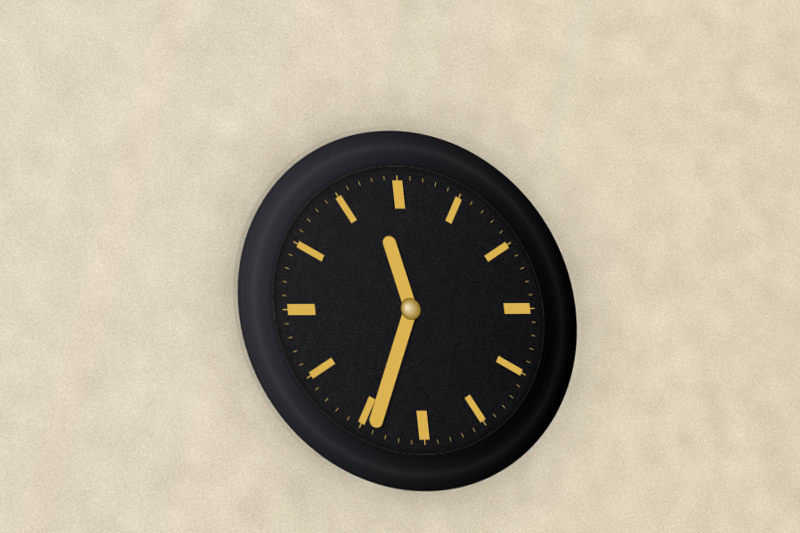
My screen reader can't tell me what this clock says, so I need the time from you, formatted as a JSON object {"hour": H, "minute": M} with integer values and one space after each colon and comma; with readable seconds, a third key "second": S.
{"hour": 11, "minute": 34}
